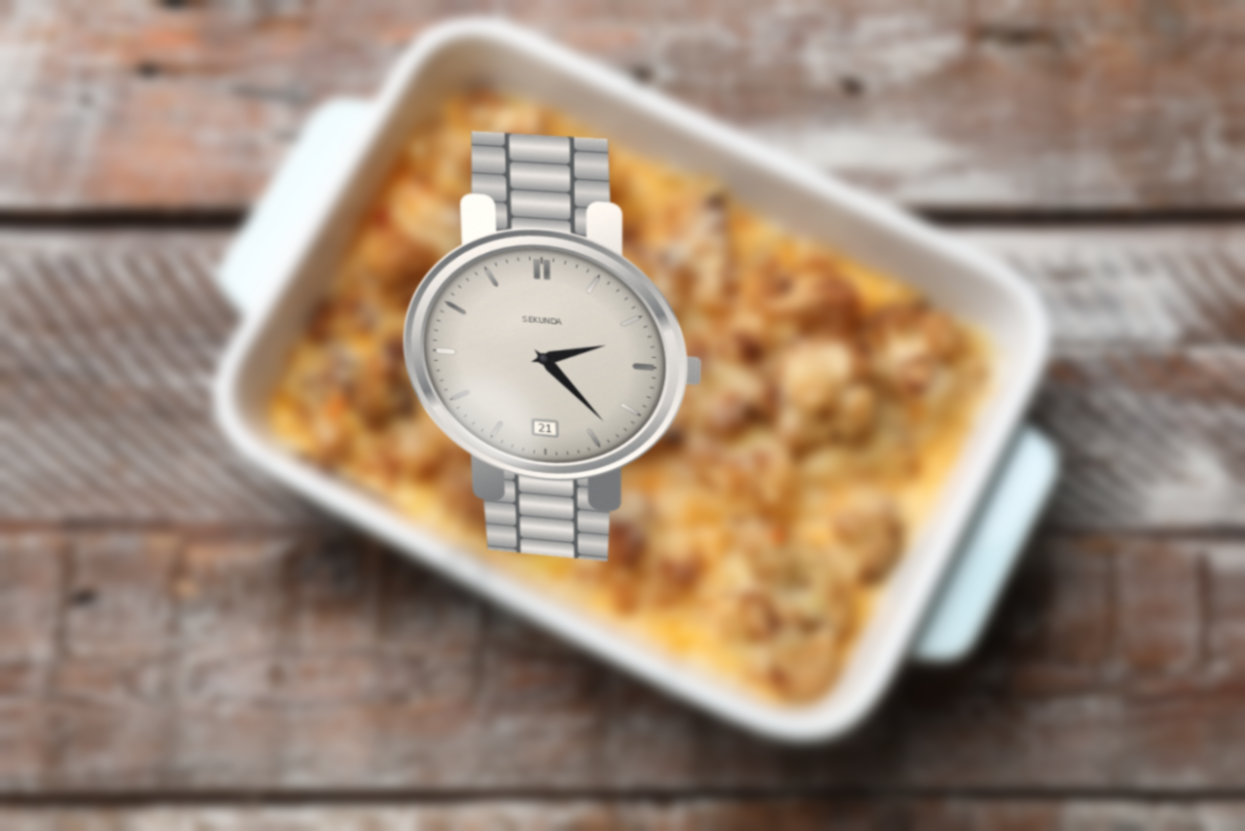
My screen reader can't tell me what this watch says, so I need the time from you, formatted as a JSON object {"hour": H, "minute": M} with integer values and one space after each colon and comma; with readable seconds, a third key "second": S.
{"hour": 2, "minute": 23}
